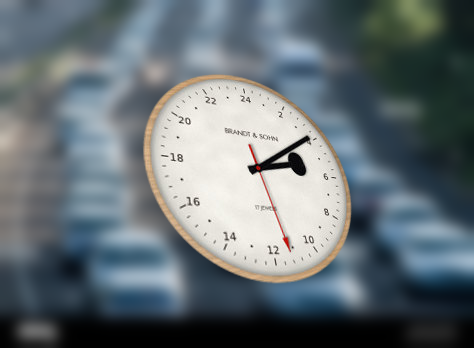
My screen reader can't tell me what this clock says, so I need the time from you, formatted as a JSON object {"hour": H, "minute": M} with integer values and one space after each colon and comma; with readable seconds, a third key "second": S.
{"hour": 5, "minute": 9, "second": 28}
